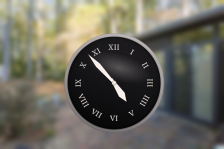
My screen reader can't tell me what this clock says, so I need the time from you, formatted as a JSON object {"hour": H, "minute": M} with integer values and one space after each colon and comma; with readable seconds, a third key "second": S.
{"hour": 4, "minute": 53}
